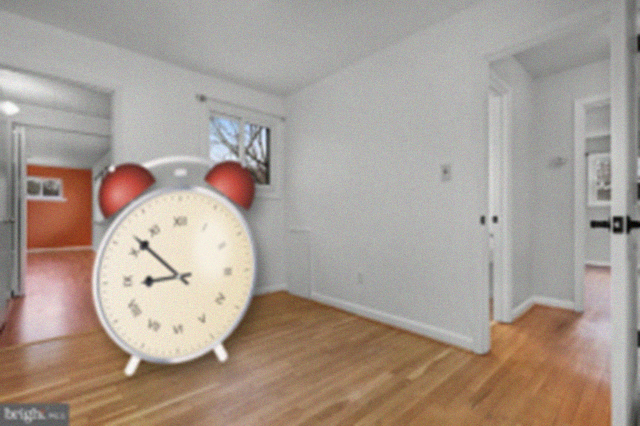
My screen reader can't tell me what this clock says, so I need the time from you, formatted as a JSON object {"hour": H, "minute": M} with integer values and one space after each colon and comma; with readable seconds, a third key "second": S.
{"hour": 8, "minute": 52}
